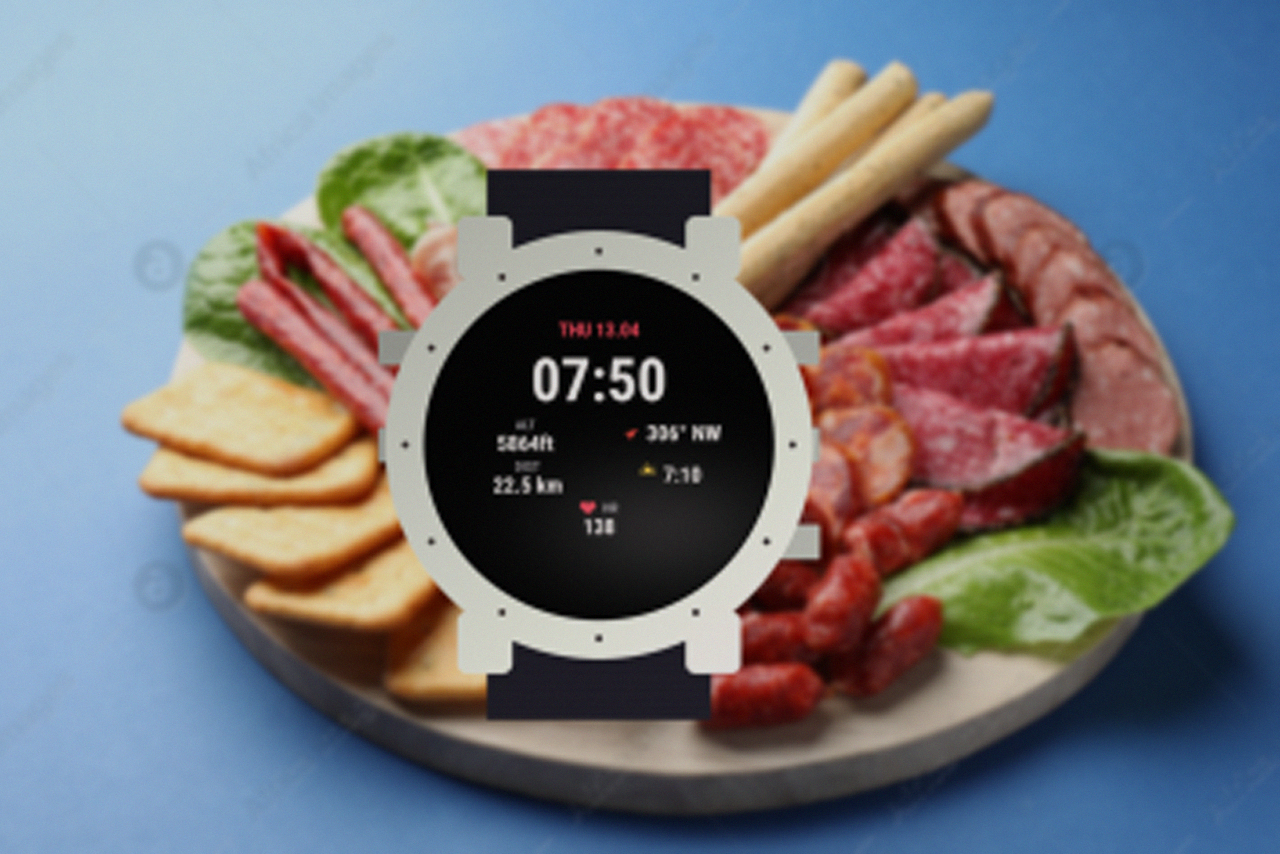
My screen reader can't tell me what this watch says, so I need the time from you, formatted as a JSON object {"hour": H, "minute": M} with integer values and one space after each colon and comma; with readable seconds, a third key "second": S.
{"hour": 7, "minute": 50}
